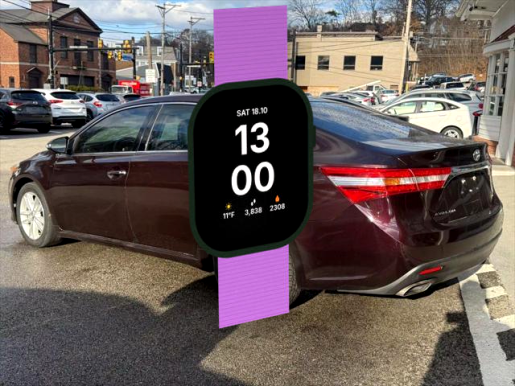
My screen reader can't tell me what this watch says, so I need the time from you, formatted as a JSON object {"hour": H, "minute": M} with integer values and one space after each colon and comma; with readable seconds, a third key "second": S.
{"hour": 13, "minute": 0}
